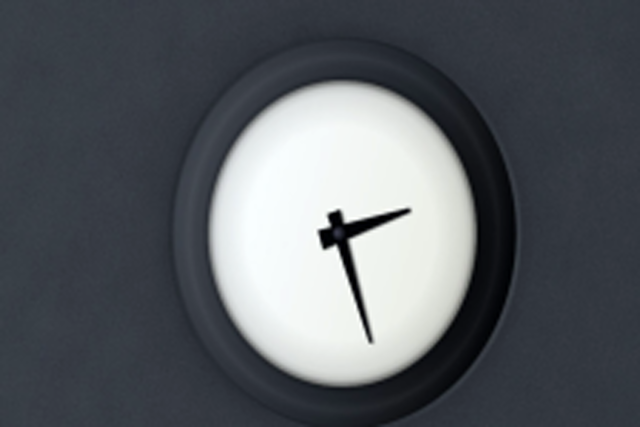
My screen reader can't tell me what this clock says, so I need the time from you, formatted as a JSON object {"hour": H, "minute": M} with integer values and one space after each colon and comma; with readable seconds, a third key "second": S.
{"hour": 2, "minute": 27}
